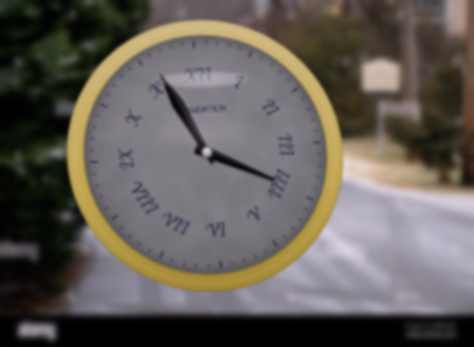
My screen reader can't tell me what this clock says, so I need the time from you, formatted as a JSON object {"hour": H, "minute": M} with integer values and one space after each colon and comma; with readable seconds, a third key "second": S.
{"hour": 3, "minute": 56}
